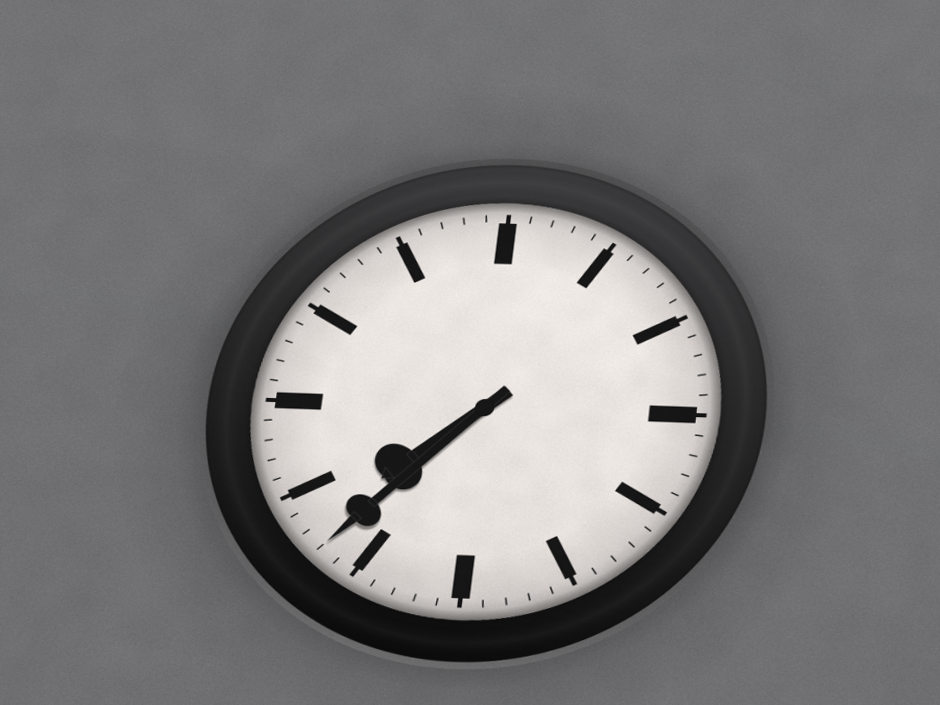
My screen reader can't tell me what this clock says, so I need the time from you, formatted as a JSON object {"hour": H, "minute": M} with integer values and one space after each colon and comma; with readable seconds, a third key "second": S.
{"hour": 7, "minute": 37}
